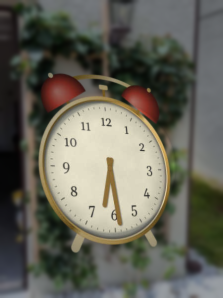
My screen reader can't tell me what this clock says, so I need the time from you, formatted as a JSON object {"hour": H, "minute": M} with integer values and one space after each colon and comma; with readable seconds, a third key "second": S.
{"hour": 6, "minute": 29}
